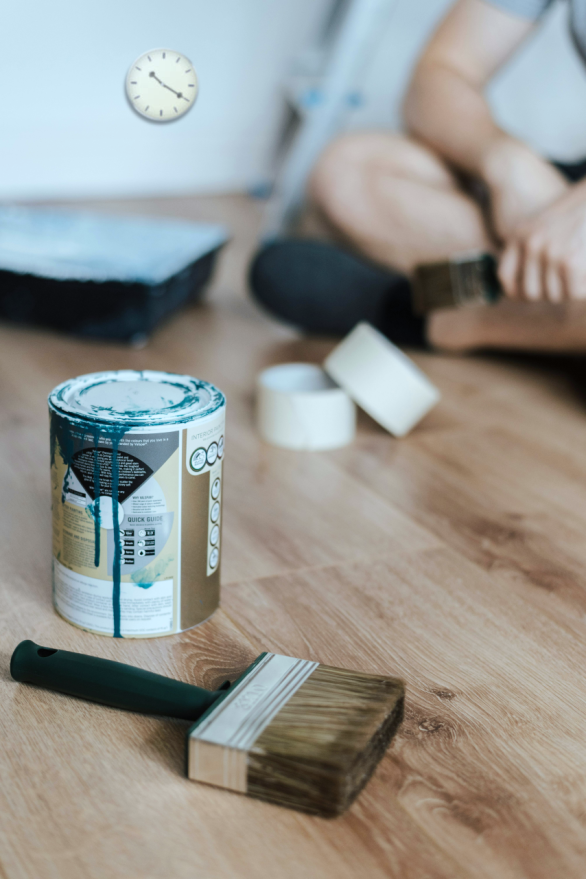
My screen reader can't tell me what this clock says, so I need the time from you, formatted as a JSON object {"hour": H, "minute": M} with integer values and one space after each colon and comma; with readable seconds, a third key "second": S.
{"hour": 10, "minute": 20}
